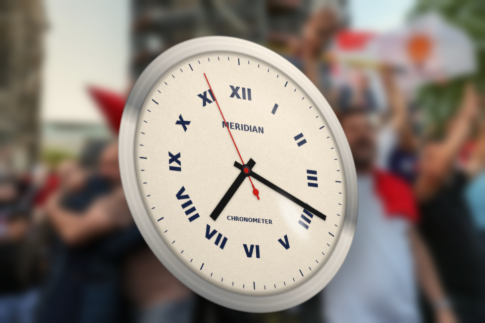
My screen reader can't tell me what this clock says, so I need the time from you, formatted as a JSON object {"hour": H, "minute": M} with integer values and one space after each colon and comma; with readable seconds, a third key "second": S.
{"hour": 7, "minute": 18, "second": 56}
